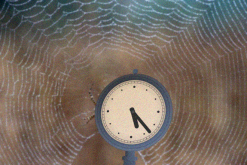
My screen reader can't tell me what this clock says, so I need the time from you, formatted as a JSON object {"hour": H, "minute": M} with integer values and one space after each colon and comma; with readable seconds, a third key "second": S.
{"hour": 5, "minute": 23}
